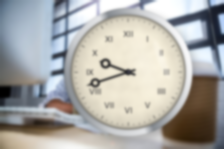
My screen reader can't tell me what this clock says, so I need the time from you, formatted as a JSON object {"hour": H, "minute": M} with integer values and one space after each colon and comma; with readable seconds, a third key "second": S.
{"hour": 9, "minute": 42}
